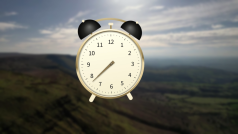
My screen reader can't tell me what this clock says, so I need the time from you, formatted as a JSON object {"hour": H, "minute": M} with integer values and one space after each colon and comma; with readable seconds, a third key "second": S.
{"hour": 7, "minute": 38}
